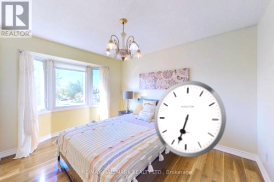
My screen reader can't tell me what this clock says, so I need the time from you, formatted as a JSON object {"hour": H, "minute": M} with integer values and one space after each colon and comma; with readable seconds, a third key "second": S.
{"hour": 6, "minute": 33}
